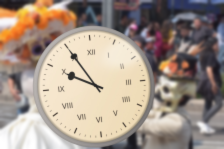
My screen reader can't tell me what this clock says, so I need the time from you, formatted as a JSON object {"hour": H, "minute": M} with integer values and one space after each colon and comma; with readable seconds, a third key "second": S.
{"hour": 9, "minute": 55}
